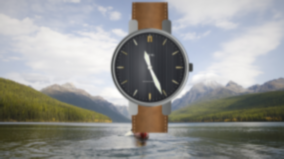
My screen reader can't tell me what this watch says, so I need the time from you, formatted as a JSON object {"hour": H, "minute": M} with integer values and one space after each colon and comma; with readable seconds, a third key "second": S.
{"hour": 11, "minute": 26}
